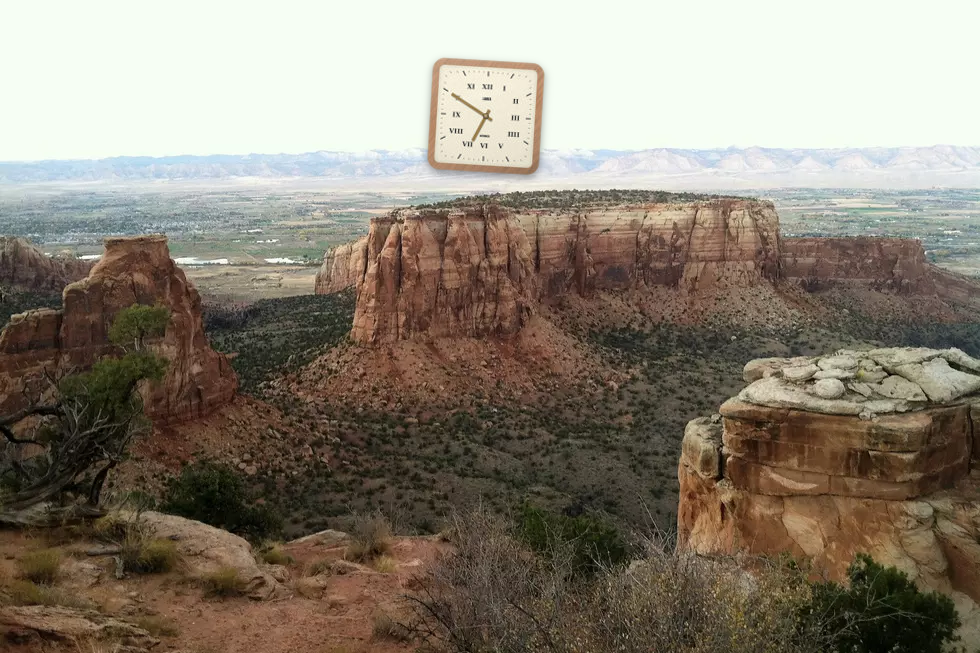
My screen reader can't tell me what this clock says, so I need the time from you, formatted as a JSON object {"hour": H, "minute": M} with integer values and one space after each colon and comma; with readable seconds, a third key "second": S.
{"hour": 6, "minute": 50}
